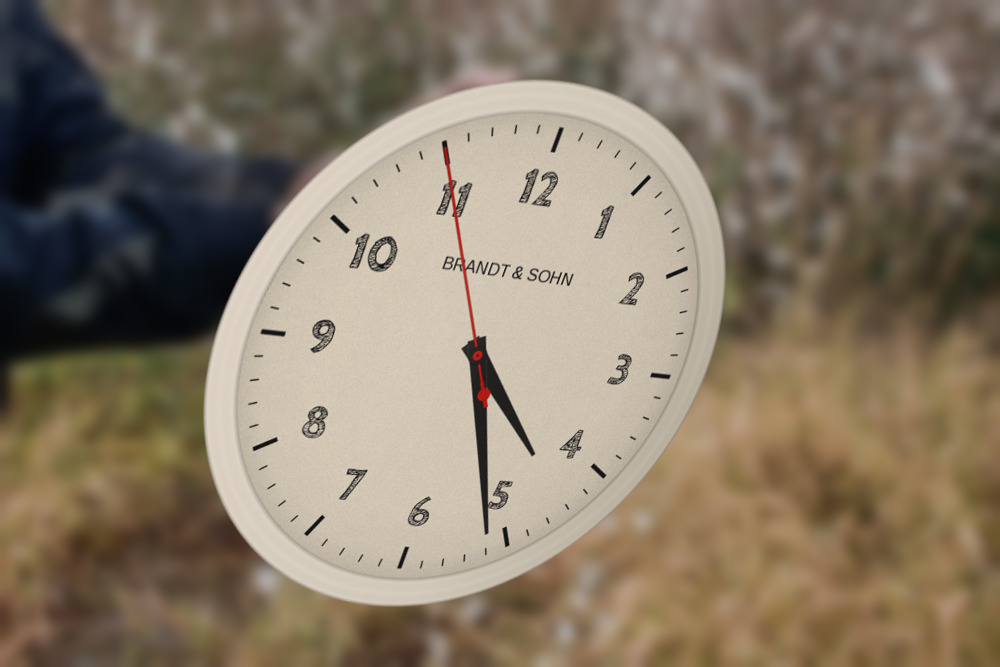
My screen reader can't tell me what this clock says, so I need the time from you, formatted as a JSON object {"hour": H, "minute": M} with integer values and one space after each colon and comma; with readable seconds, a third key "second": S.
{"hour": 4, "minute": 25, "second": 55}
